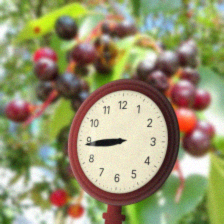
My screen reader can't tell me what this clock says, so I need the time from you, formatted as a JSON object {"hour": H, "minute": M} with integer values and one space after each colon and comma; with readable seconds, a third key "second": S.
{"hour": 8, "minute": 44}
